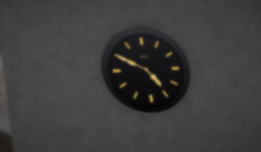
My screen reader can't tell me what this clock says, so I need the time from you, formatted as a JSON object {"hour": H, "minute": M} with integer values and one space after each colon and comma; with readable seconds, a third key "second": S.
{"hour": 4, "minute": 50}
